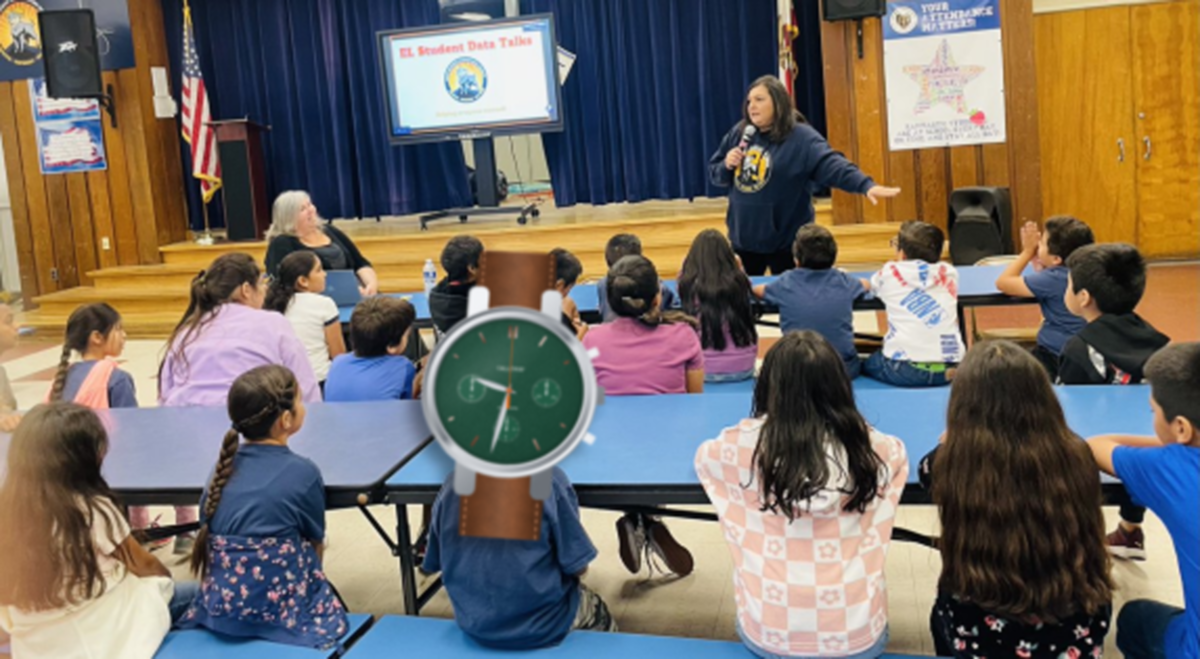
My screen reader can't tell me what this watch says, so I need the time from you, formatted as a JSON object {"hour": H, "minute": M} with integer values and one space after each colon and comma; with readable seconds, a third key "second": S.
{"hour": 9, "minute": 32}
